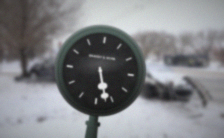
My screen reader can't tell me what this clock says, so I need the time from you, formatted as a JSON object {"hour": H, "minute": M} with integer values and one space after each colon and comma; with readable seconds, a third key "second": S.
{"hour": 5, "minute": 27}
